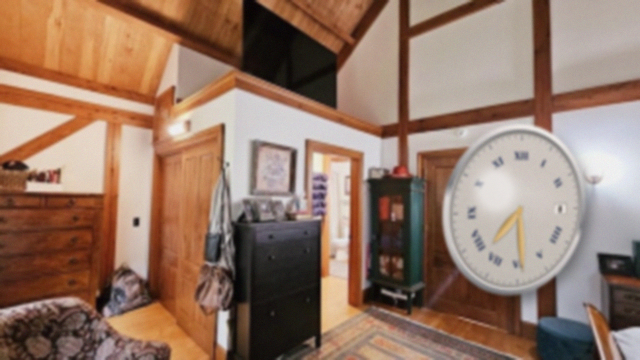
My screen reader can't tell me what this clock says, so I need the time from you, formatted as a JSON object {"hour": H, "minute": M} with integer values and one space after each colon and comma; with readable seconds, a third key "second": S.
{"hour": 7, "minute": 29}
